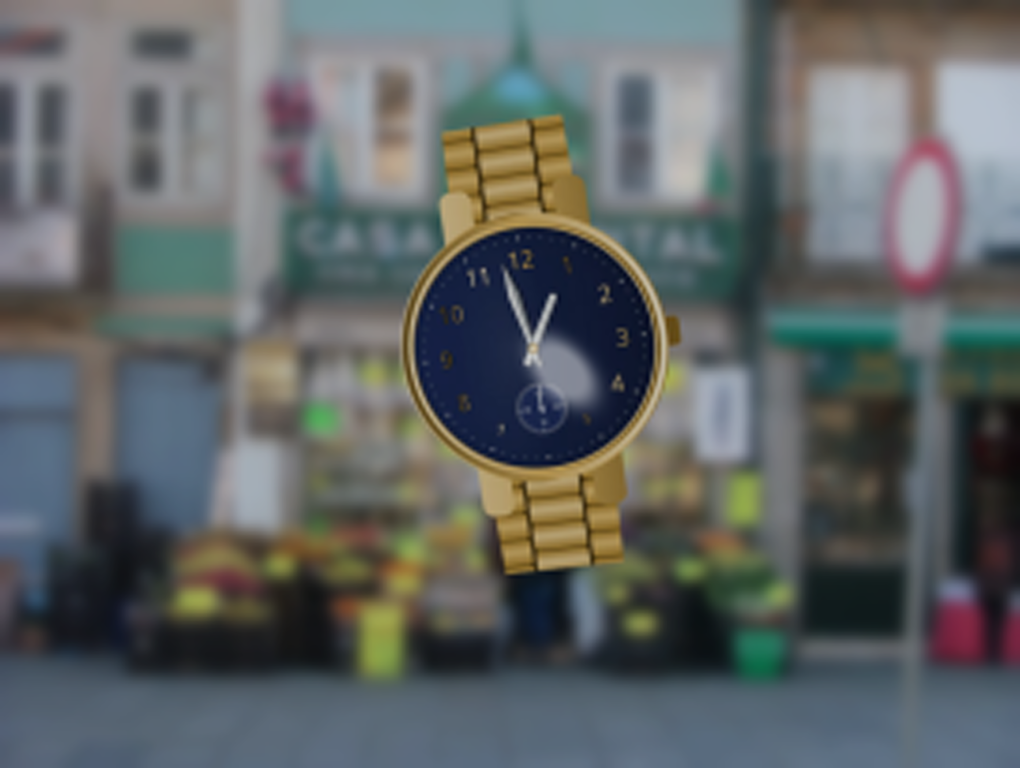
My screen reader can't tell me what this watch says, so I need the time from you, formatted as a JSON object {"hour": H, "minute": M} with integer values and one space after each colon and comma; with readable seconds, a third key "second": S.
{"hour": 12, "minute": 58}
